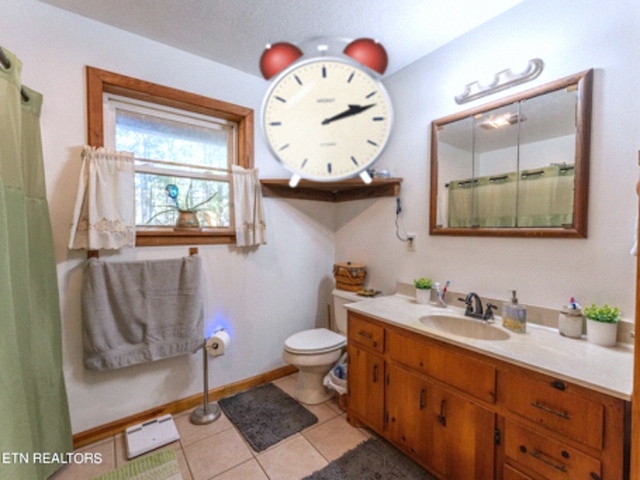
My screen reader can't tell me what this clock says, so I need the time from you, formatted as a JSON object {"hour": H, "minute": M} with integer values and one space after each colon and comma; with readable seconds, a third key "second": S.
{"hour": 2, "minute": 12}
